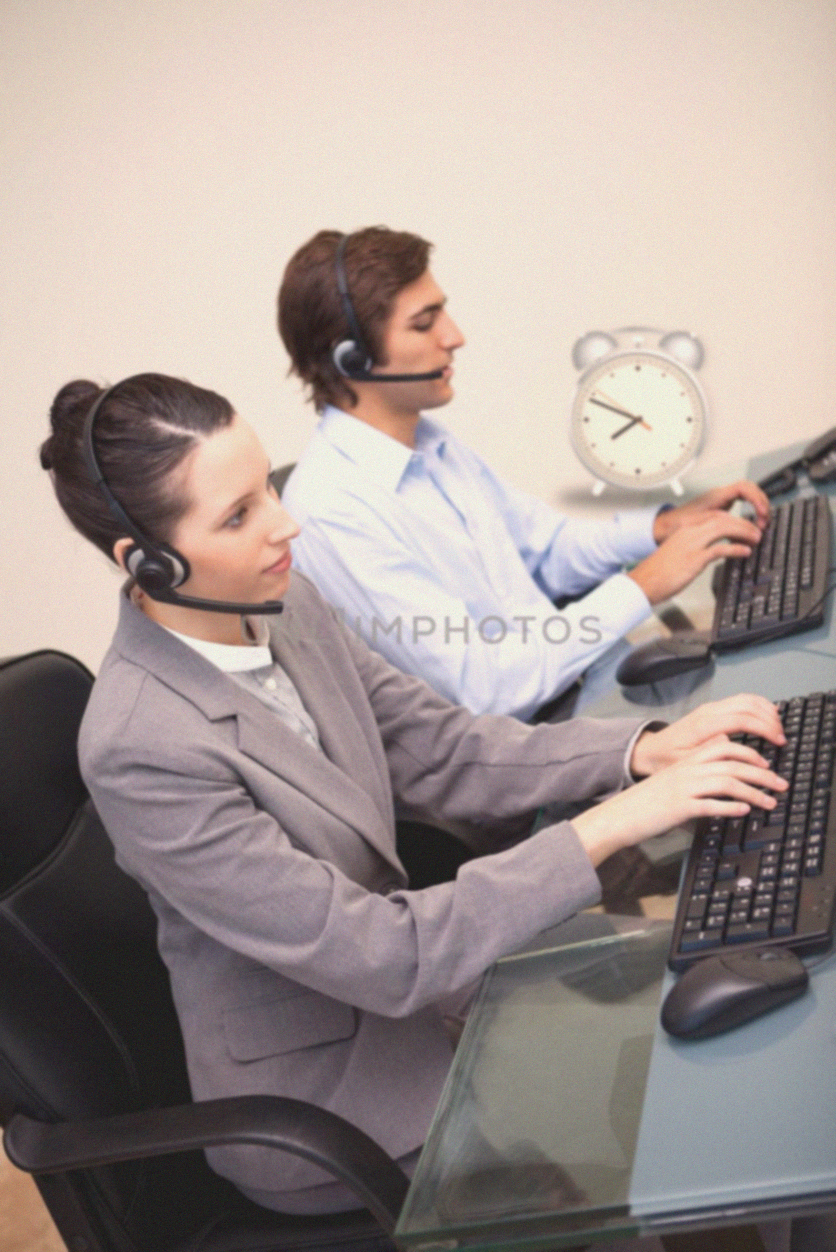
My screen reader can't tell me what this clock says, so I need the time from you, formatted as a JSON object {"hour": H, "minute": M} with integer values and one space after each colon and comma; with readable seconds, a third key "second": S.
{"hour": 7, "minute": 48, "second": 51}
